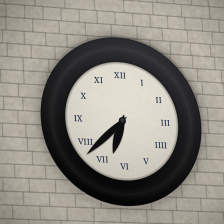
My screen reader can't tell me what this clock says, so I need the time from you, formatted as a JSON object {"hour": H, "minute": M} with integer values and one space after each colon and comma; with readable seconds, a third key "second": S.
{"hour": 6, "minute": 38}
